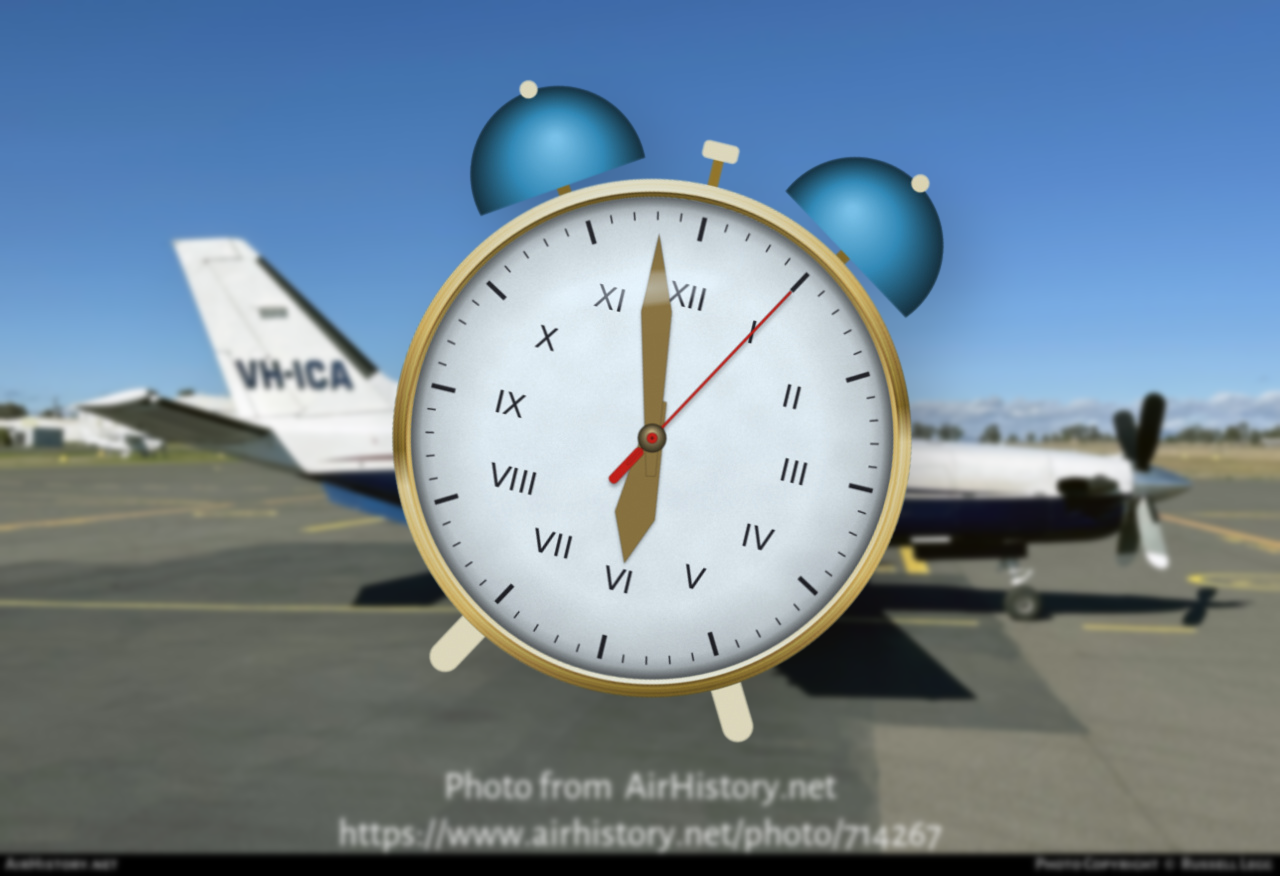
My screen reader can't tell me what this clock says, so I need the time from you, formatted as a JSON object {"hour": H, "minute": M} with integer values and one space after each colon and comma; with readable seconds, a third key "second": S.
{"hour": 5, "minute": 58, "second": 5}
